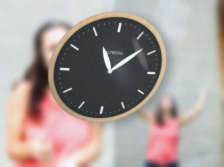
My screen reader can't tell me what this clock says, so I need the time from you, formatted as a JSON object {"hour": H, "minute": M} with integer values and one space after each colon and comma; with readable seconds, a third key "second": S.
{"hour": 11, "minute": 8}
